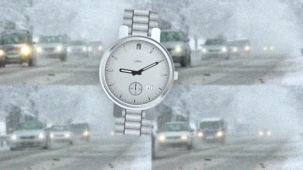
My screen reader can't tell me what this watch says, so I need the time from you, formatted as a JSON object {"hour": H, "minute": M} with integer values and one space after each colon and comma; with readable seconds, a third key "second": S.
{"hour": 9, "minute": 10}
